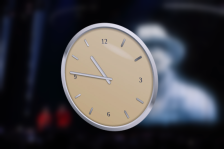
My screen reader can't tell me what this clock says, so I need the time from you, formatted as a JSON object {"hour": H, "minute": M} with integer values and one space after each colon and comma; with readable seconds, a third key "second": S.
{"hour": 10, "minute": 46}
